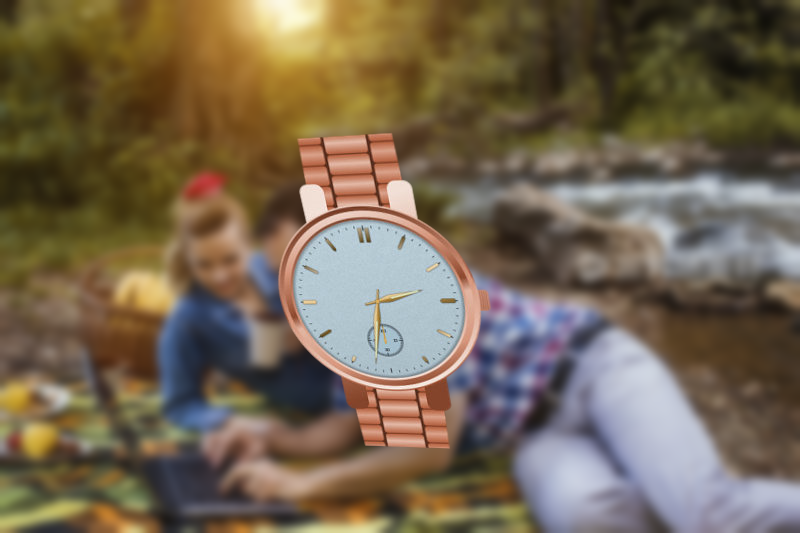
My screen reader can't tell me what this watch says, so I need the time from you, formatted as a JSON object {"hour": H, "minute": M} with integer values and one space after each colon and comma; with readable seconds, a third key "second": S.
{"hour": 2, "minute": 32}
